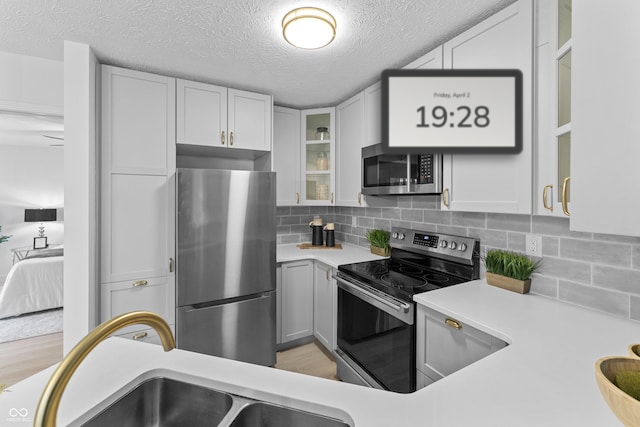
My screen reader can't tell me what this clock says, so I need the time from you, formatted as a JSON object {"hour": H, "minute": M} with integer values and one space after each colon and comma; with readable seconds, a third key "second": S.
{"hour": 19, "minute": 28}
